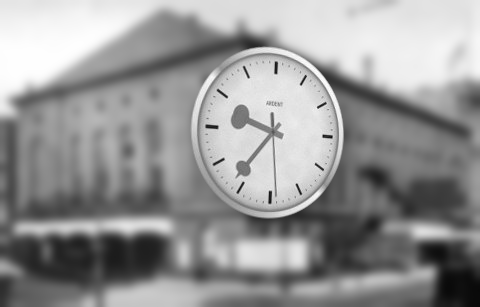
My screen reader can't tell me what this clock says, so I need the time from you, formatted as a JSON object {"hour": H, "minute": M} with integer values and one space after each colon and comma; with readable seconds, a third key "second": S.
{"hour": 9, "minute": 36, "second": 29}
